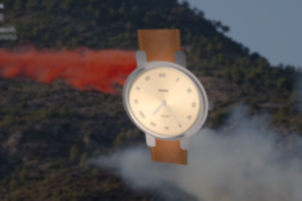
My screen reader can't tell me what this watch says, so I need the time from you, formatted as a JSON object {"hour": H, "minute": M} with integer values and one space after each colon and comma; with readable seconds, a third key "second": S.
{"hour": 7, "minute": 24}
